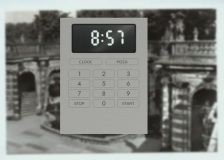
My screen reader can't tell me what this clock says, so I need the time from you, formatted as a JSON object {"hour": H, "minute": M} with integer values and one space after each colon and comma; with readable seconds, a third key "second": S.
{"hour": 8, "minute": 57}
